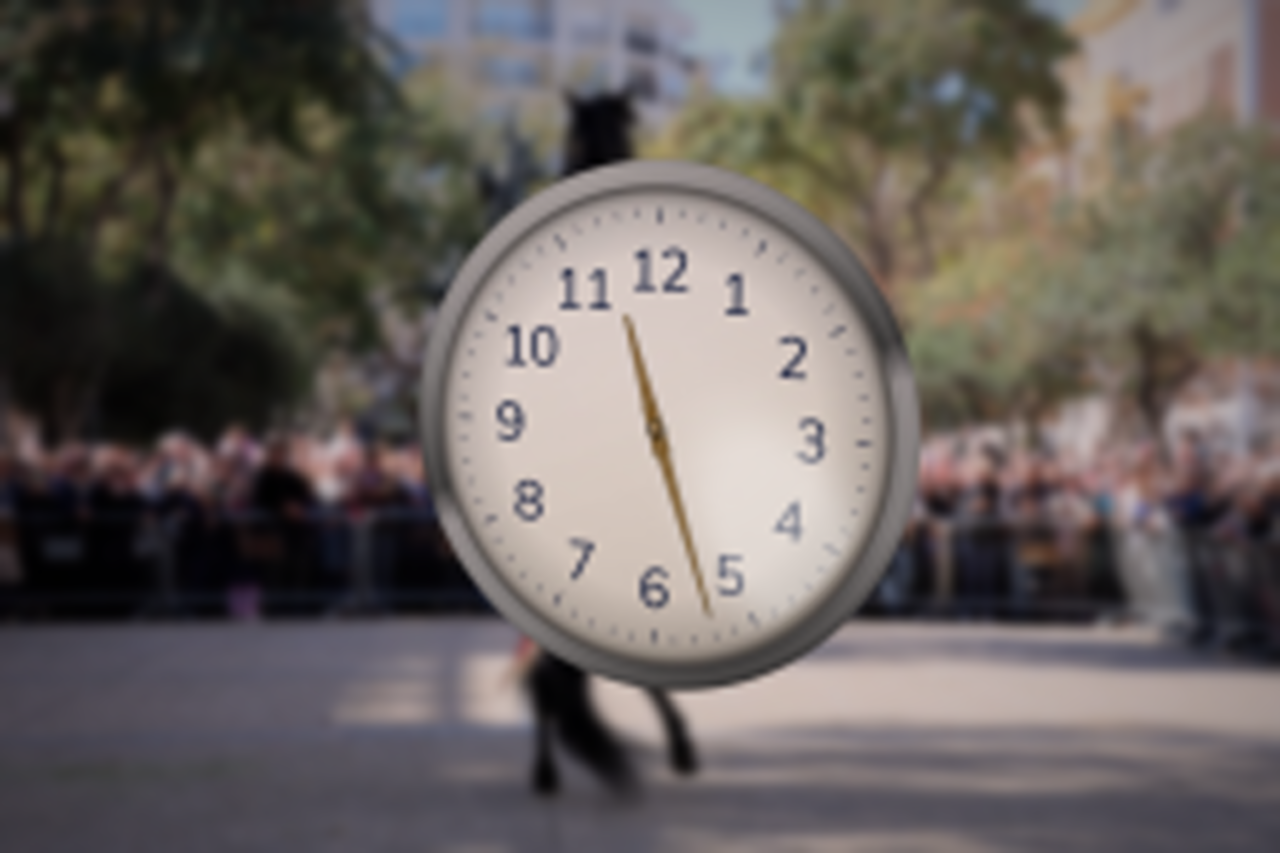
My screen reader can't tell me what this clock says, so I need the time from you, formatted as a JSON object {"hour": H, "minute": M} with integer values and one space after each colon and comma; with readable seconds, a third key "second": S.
{"hour": 11, "minute": 27}
